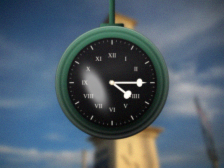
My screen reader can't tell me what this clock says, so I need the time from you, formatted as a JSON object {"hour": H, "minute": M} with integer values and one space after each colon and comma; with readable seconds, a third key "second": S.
{"hour": 4, "minute": 15}
